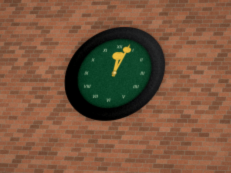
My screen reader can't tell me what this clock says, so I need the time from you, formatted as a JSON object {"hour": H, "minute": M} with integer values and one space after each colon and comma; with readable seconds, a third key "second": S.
{"hour": 12, "minute": 3}
